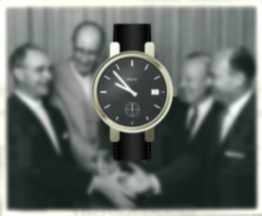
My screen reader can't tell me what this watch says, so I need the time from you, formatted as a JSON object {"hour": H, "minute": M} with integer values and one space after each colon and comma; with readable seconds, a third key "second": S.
{"hour": 9, "minute": 53}
